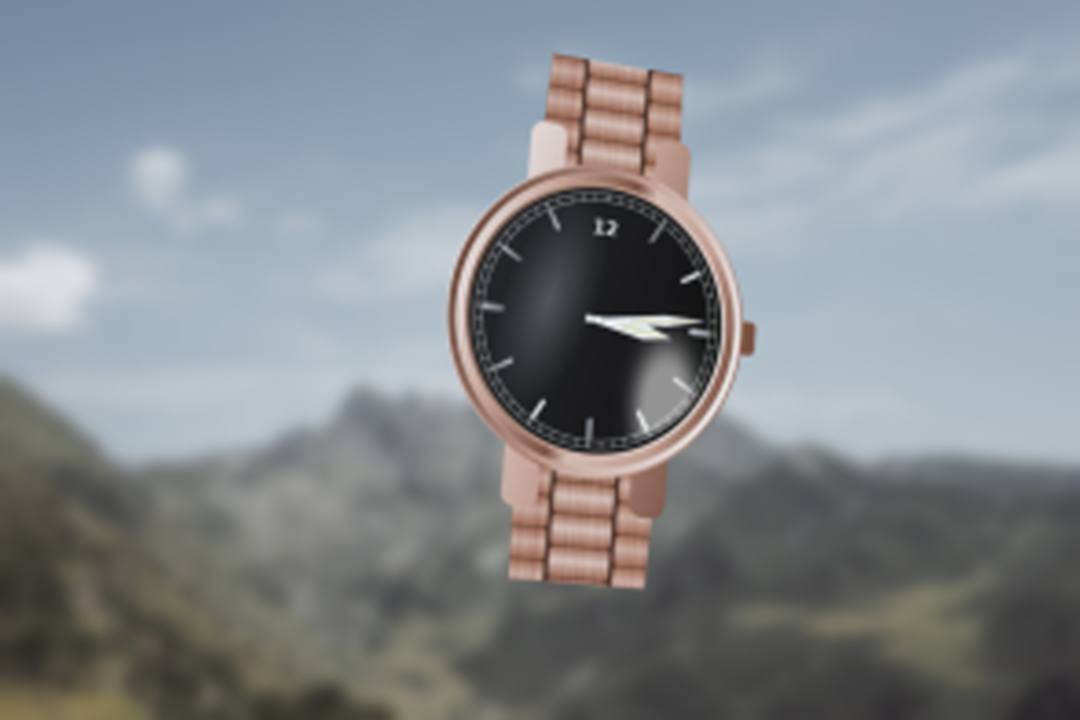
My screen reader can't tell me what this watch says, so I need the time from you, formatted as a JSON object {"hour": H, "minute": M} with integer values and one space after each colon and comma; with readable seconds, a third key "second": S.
{"hour": 3, "minute": 14}
